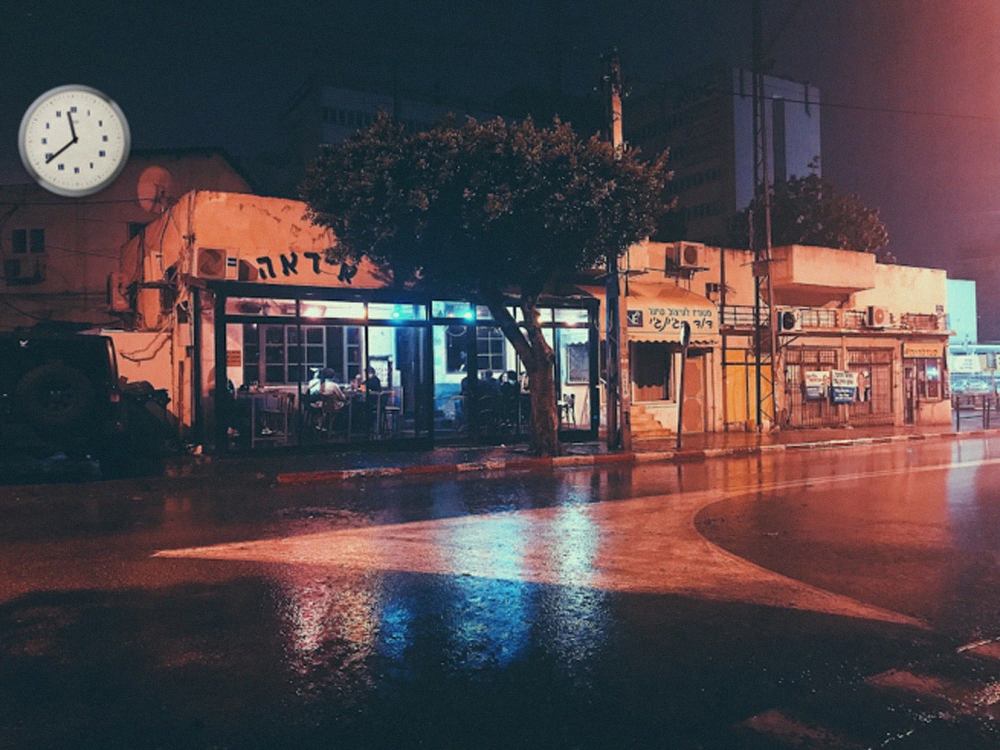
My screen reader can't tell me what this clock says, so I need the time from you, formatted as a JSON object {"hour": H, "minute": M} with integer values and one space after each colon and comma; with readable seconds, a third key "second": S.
{"hour": 11, "minute": 39}
